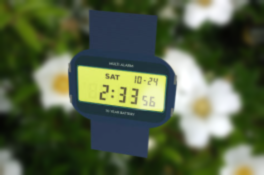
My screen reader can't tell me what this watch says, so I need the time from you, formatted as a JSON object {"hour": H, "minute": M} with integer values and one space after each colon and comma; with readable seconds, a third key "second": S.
{"hour": 2, "minute": 33, "second": 56}
